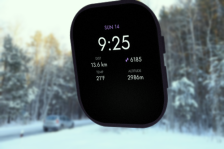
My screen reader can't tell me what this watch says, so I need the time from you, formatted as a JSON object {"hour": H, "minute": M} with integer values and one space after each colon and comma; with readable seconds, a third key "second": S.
{"hour": 9, "minute": 25}
